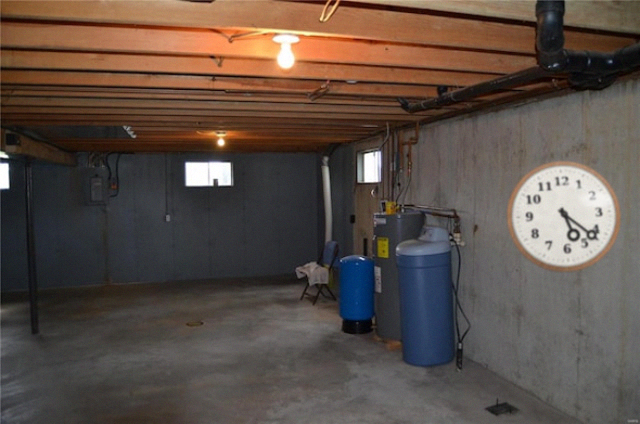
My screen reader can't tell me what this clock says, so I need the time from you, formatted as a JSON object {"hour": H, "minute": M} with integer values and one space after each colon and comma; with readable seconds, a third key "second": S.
{"hour": 5, "minute": 22}
